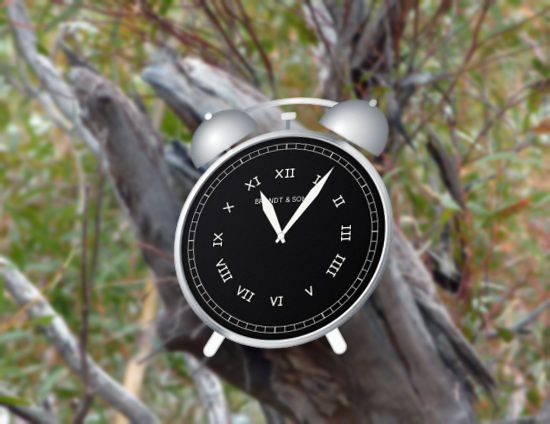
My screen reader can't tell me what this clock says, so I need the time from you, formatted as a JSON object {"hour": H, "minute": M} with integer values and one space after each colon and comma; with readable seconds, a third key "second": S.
{"hour": 11, "minute": 6}
